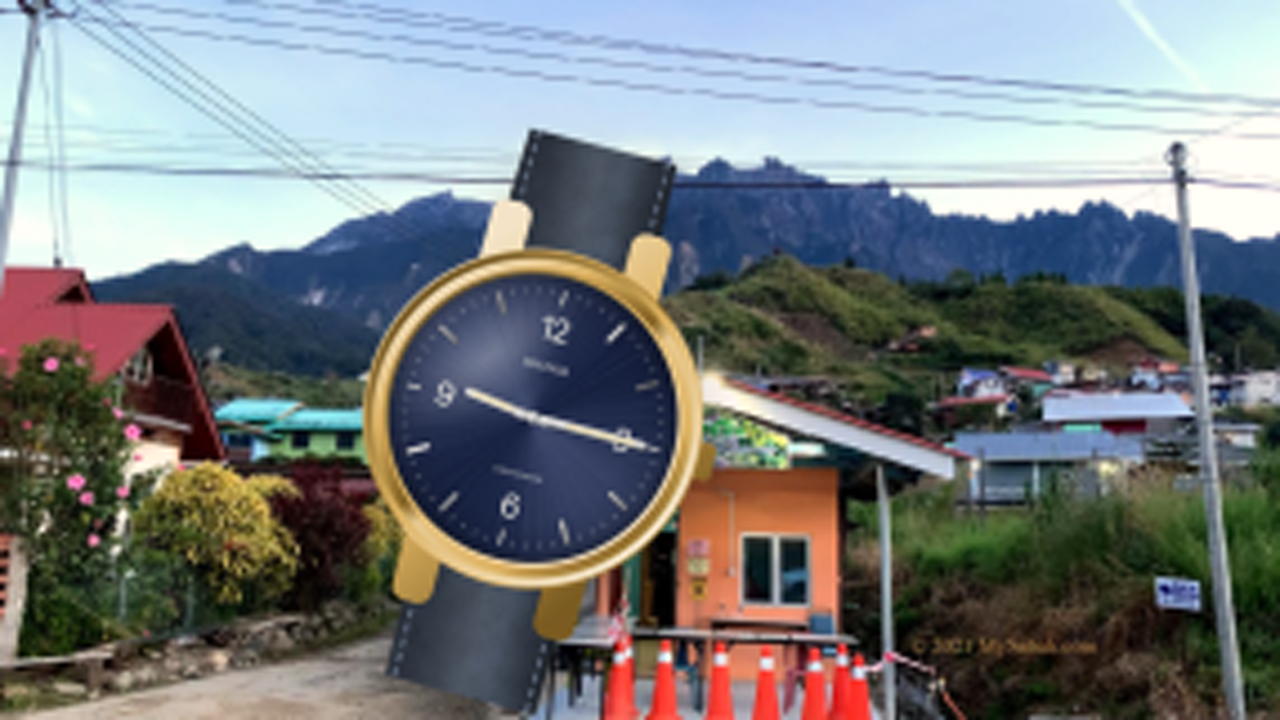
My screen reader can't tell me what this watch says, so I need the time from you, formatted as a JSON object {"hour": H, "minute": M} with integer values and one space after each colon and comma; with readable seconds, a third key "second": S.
{"hour": 9, "minute": 15}
